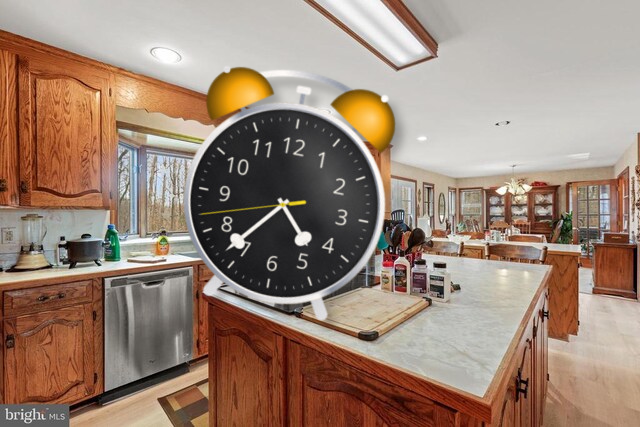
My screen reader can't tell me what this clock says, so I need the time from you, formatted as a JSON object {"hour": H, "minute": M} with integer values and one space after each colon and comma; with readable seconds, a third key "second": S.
{"hour": 4, "minute": 36, "second": 42}
